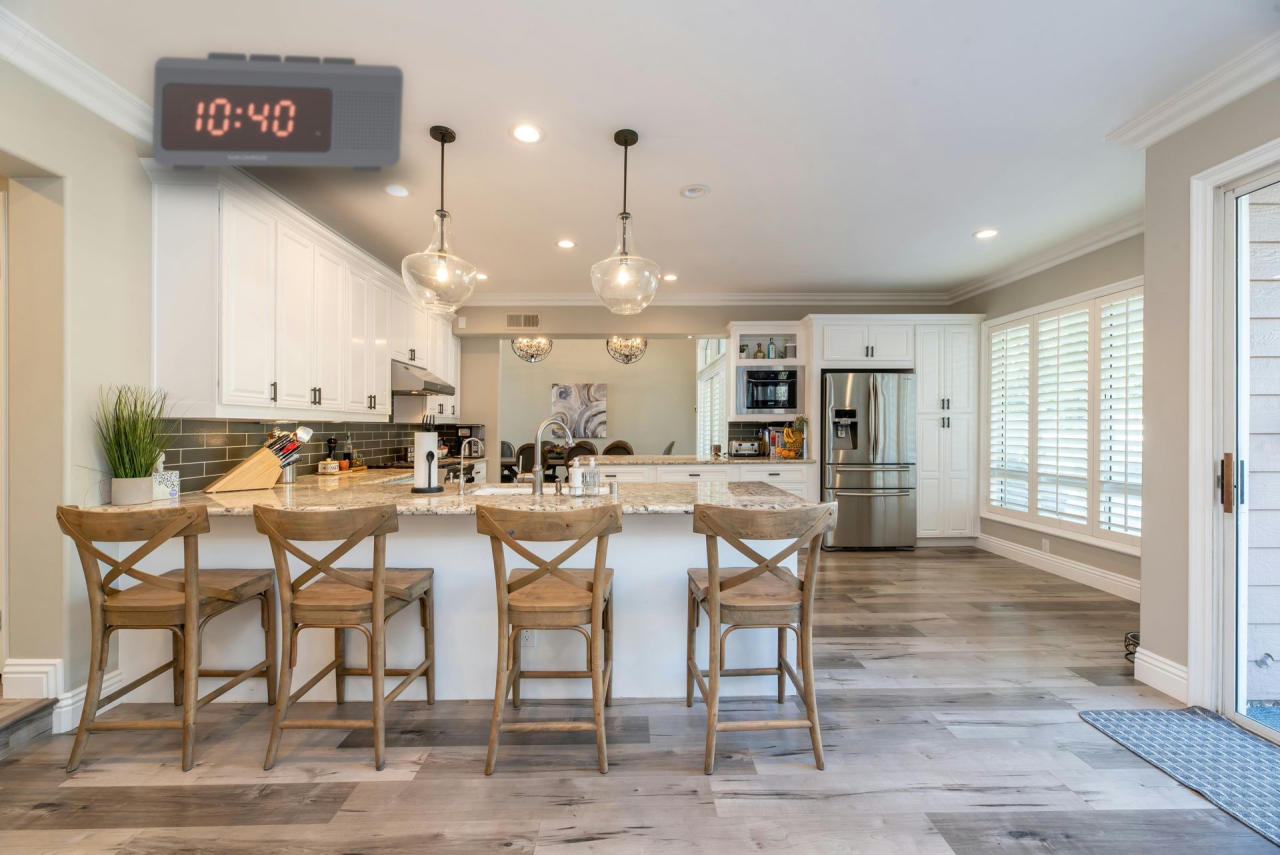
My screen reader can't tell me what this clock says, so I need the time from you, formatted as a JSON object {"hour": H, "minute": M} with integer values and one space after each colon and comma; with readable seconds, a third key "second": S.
{"hour": 10, "minute": 40}
